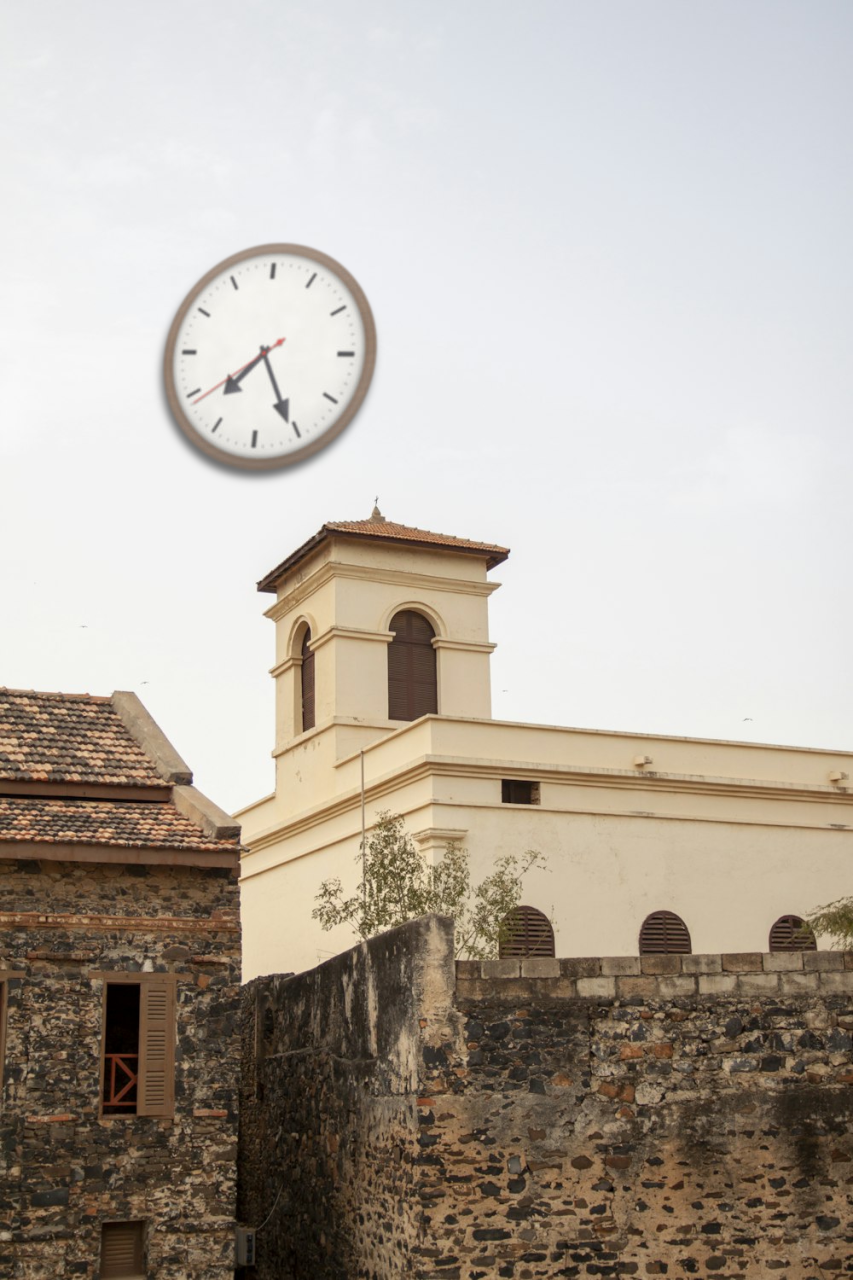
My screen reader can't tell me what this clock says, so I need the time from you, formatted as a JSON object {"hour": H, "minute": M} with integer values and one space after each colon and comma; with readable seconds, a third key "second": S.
{"hour": 7, "minute": 25, "second": 39}
